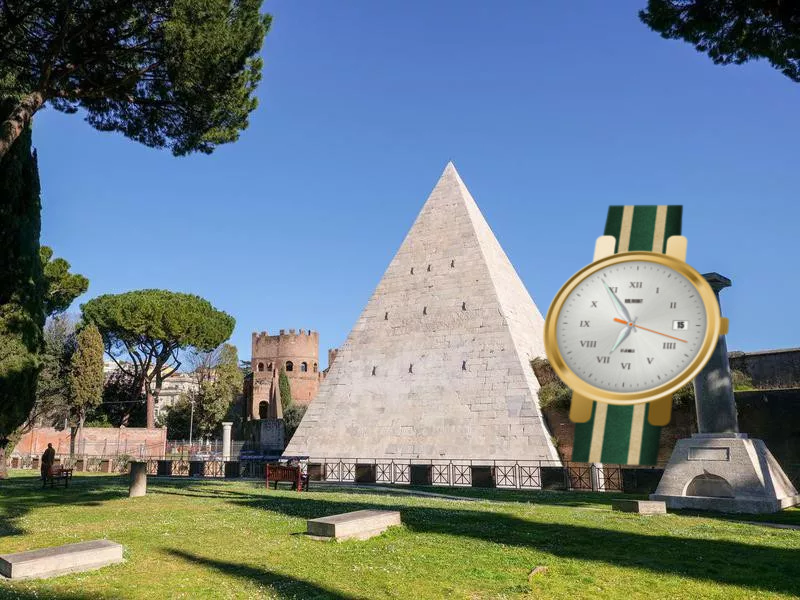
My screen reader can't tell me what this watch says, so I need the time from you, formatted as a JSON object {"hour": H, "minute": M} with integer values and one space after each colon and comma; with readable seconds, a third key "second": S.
{"hour": 6, "minute": 54, "second": 18}
